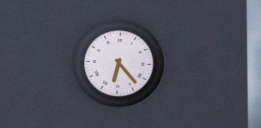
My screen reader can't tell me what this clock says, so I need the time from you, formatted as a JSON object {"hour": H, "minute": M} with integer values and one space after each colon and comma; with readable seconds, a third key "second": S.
{"hour": 6, "minute": 23}
